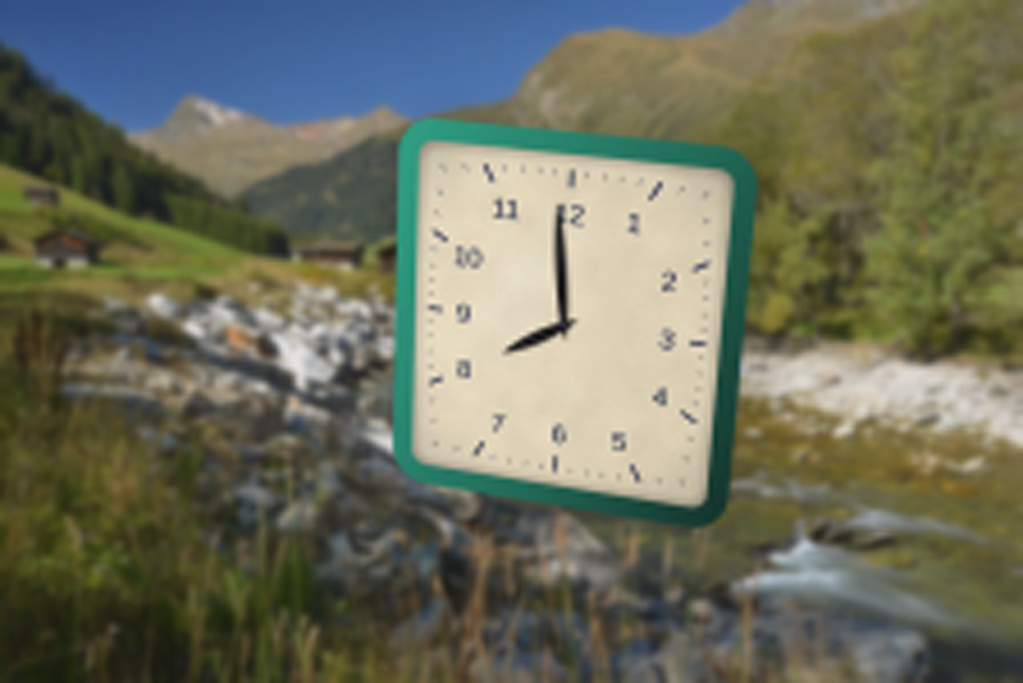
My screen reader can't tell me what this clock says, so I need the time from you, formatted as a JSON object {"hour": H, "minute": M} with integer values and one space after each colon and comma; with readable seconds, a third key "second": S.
{"hour": 7, "minute": 59}
